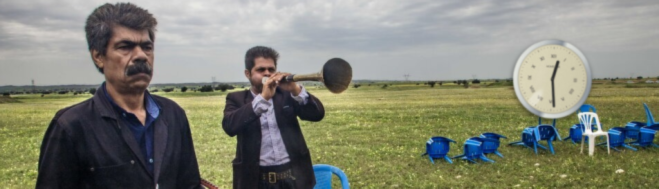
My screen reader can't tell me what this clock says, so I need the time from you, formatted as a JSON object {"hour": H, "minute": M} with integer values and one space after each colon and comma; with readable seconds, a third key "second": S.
{"hour": 12, "minute": 29}
